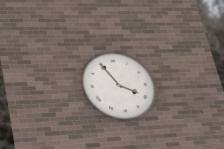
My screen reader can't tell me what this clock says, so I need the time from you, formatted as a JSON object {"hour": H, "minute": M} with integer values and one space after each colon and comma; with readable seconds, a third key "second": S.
{"hour": 3, "minute": 55}
